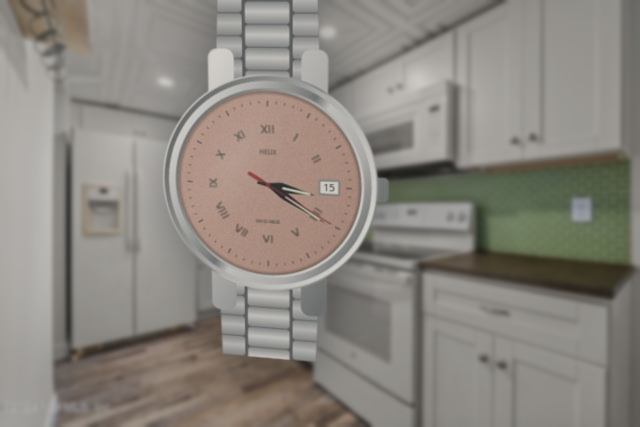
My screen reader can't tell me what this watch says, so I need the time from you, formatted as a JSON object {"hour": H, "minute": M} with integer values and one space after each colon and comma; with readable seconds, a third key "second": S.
{"hour": 3, "minute": 20, "second": 20}
